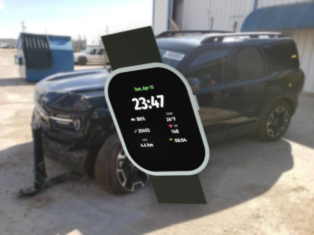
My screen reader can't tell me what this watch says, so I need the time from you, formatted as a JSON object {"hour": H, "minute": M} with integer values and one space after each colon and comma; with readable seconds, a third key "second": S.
{"hour": 23, "minute": 47}
